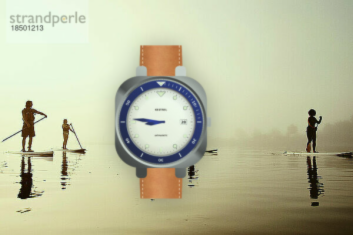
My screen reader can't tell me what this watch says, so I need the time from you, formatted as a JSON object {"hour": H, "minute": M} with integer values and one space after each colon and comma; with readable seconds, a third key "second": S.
{"hour": 8, "minute": 46}
